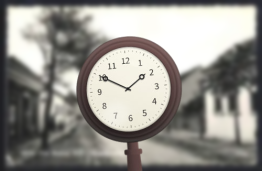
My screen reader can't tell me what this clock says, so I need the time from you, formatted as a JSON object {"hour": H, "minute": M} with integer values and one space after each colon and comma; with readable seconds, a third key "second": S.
{"hour": 1, "minute": 50}
